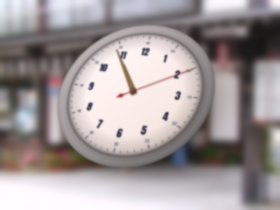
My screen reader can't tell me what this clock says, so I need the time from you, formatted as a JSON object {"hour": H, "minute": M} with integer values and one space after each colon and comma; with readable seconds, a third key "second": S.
{"hour": 10, "minute": 54, "second": 10}
